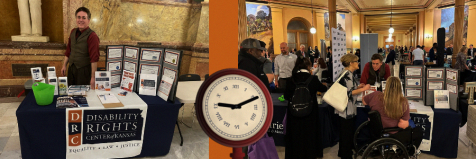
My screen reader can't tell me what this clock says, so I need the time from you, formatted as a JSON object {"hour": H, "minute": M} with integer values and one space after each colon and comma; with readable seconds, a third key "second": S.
{"hour": 9, "minute": 11}
